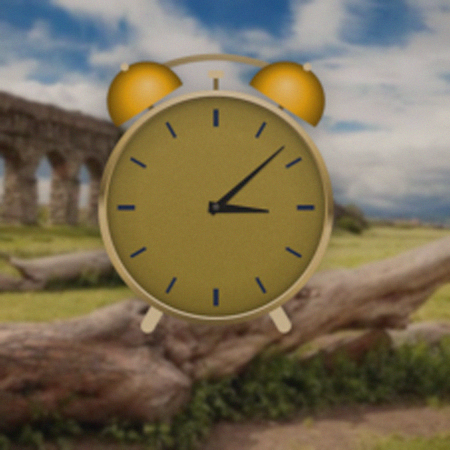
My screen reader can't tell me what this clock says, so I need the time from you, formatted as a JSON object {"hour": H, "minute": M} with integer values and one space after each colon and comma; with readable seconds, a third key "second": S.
{"hour": 3, "minute": 8}
